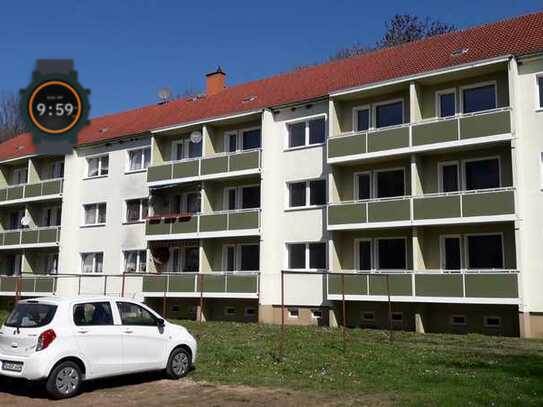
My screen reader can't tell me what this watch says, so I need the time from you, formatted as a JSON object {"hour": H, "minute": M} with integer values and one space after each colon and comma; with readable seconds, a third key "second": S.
{"hour": 9, "minute": 59}
